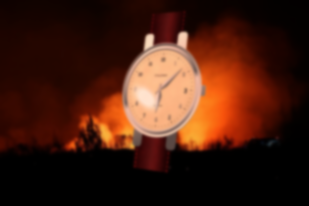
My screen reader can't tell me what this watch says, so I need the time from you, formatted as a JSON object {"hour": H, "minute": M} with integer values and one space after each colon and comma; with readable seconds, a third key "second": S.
{"hour": 6, "minute": 8}
